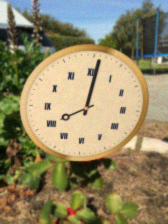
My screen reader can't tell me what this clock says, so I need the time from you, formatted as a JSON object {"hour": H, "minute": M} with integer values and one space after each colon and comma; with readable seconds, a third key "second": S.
{"hour": 8, "minute": 1}
